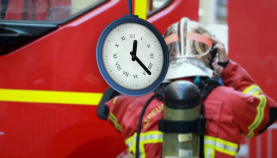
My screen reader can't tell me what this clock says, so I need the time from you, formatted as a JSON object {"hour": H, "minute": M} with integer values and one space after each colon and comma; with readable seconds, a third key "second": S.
{"hour": 12, "minute": 23}
